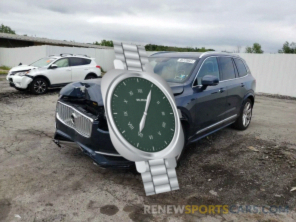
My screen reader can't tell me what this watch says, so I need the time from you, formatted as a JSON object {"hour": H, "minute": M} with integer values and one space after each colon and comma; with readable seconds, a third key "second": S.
{"hour": 7, "minute": 5}
